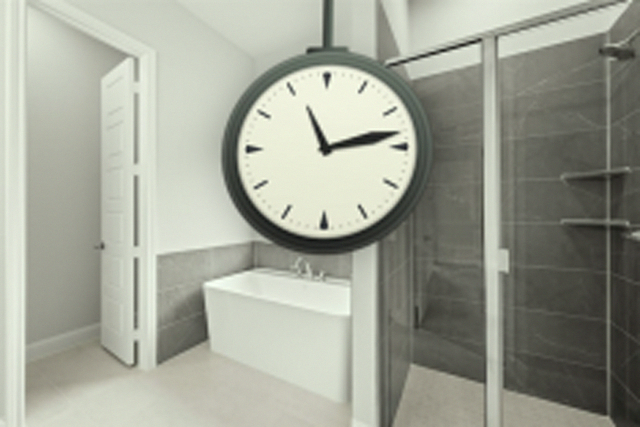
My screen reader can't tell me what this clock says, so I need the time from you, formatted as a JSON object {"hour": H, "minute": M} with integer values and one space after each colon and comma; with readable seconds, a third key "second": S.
{"hour": 11, "minute": 13}
